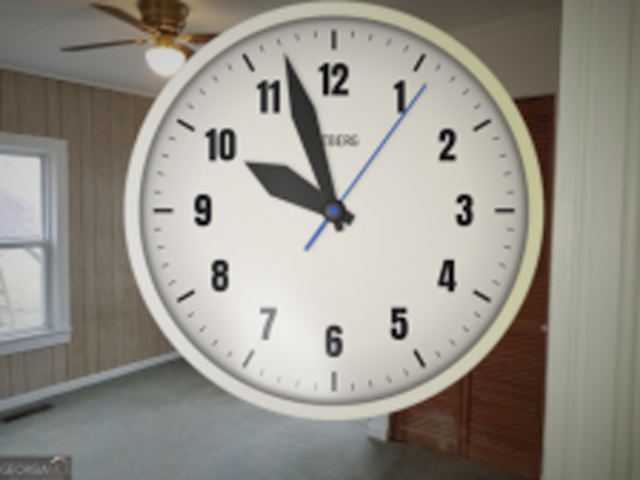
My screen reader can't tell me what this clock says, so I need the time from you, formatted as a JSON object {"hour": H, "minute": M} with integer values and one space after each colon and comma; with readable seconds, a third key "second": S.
{"hour": 9, "minute": 57, "second": 6}
